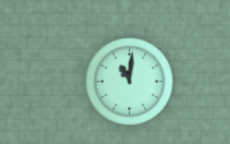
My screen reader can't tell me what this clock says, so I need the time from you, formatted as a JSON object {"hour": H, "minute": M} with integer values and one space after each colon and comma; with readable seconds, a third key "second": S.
{"hour": 11, "minute": 1}
